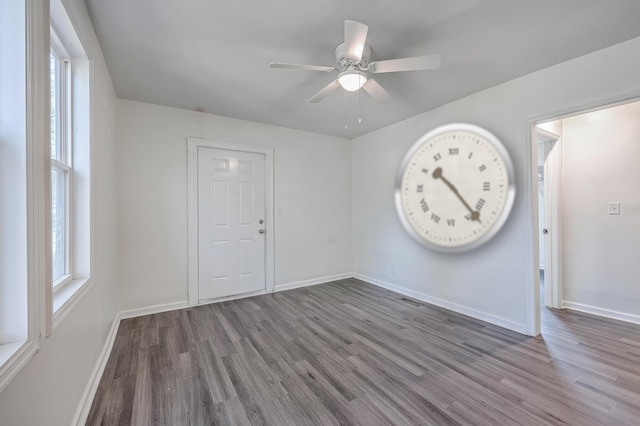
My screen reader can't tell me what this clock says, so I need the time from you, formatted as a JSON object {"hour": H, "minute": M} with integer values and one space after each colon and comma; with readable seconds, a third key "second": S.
{"hour": 10, "minute": 23}
